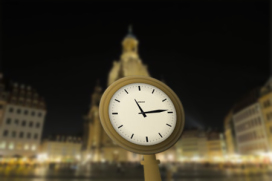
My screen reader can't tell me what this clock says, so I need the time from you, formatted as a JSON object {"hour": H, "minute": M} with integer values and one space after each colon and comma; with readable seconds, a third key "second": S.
{"hour": 11, "minute": 14}
